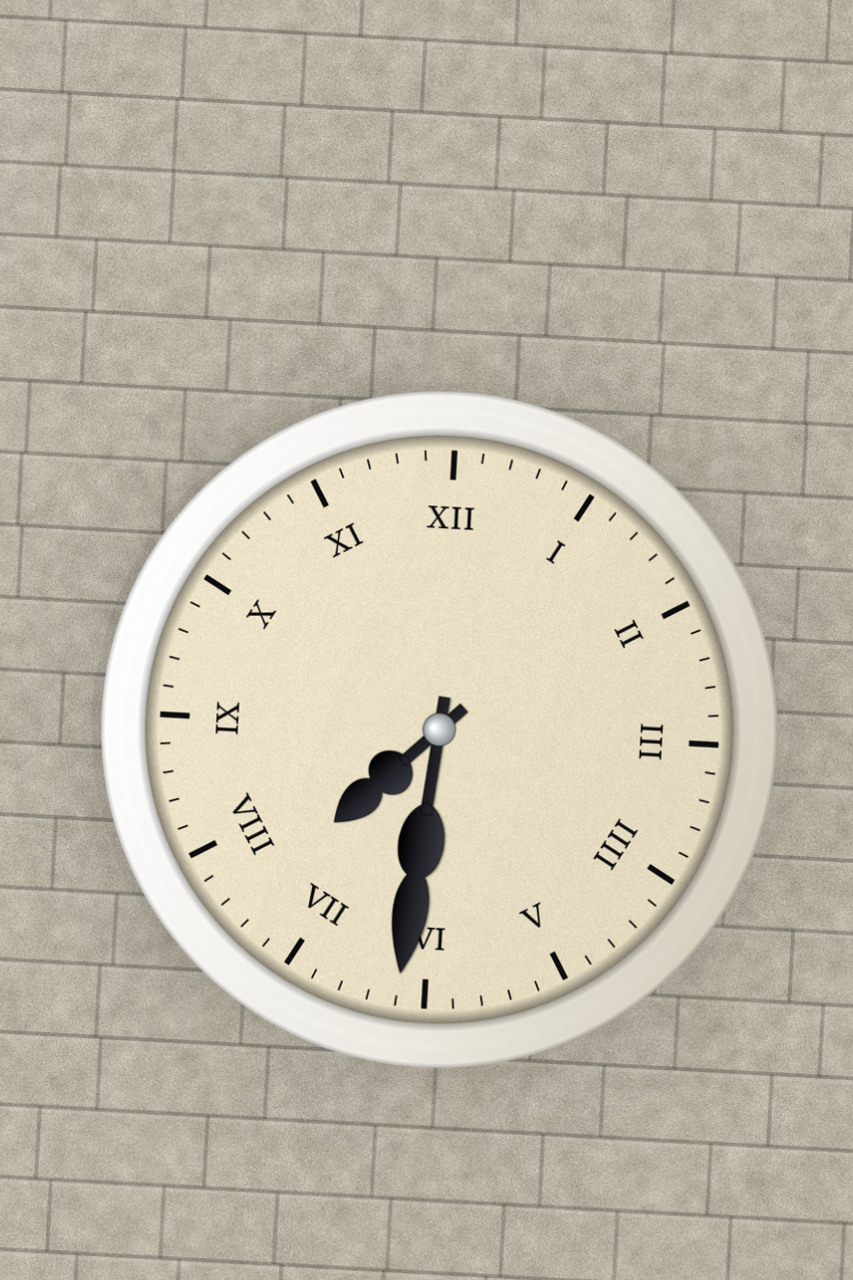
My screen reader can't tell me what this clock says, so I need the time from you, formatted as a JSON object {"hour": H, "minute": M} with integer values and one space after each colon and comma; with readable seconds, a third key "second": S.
{"hour": 7, "minute": 31}
